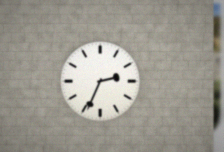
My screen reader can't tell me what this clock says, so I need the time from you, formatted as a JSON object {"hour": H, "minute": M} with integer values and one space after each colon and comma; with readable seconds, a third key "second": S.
{"hour": 2, "minute": 34}
